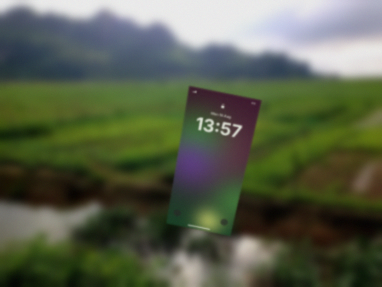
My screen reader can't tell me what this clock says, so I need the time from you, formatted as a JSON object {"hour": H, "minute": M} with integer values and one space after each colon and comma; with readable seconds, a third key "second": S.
{"hour": 13, "minute": 57}
